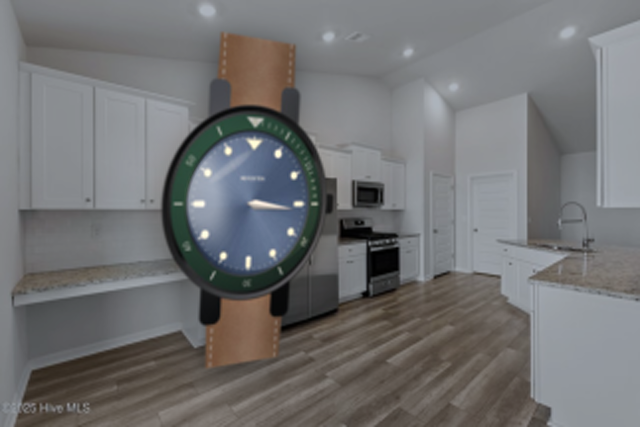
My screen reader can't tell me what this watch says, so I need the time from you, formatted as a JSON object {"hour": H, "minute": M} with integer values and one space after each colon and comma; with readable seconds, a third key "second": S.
{"hour": 3, "minute": 16}
